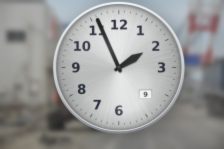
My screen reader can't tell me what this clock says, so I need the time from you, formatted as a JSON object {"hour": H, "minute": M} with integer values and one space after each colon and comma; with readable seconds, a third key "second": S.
{"hour": 1, "minute": 56}
